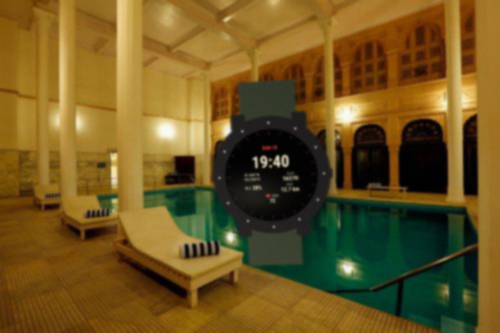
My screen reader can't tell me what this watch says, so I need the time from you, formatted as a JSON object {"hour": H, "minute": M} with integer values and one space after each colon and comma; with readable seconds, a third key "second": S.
{"hour": 19, "minute": 40}
